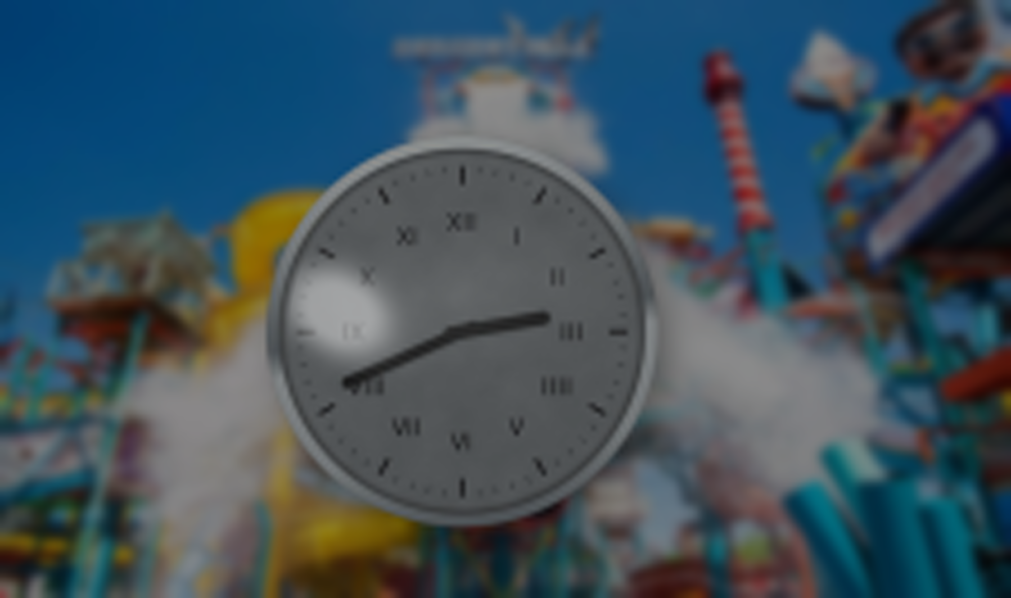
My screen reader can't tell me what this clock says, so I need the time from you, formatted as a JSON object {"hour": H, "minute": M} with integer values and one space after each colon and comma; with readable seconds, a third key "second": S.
{"hour": 2, "minute": 41}
